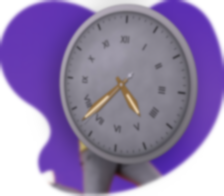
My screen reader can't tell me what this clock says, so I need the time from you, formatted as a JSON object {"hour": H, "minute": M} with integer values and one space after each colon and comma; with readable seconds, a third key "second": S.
{"hour": 4, "minute": 37, "second": 37}
